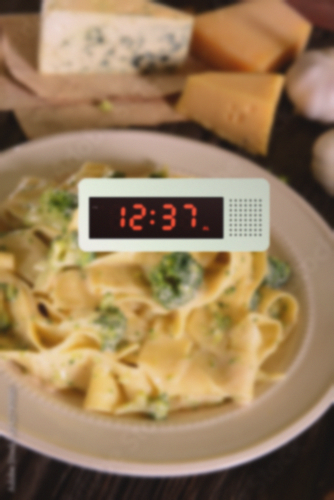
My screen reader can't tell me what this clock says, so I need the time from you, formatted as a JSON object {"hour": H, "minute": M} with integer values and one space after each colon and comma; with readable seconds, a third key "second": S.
{"hour": 12, "minute": 37}
